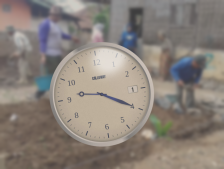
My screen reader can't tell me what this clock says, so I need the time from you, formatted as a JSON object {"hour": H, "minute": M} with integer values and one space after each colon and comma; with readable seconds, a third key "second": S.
{"hour": 9, "minute": 20}
